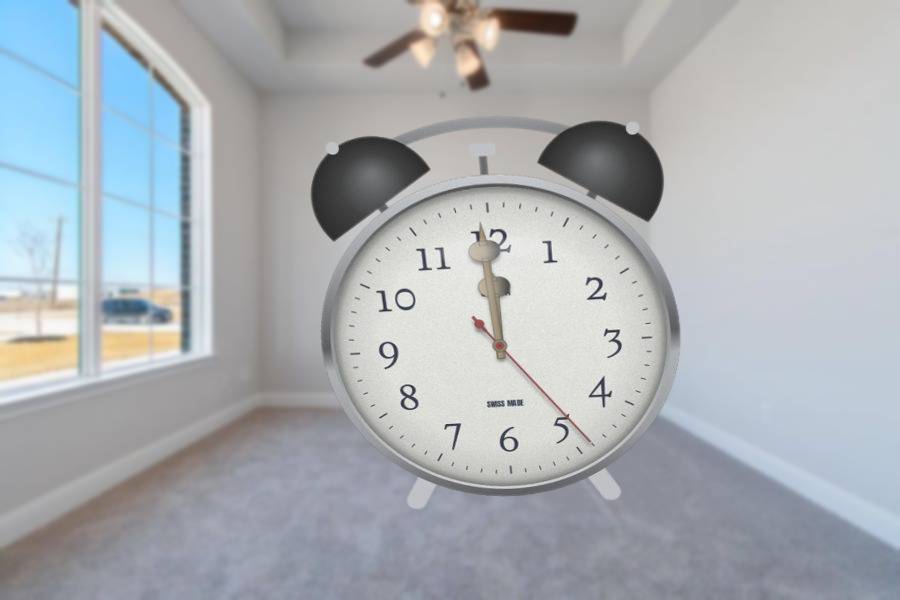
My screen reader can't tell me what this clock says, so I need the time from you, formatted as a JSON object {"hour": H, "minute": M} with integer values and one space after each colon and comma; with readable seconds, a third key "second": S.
{"hour": 11, "minute": 59, "second": 24}
